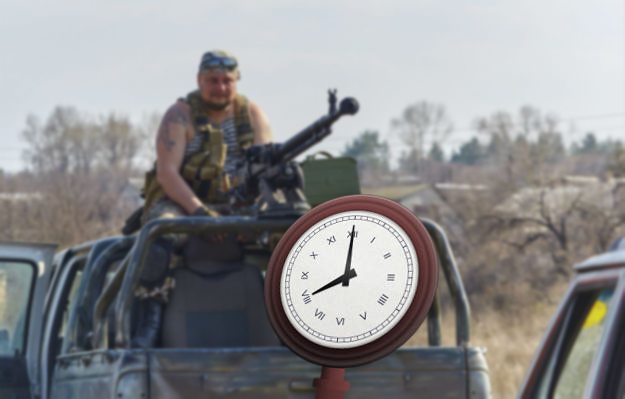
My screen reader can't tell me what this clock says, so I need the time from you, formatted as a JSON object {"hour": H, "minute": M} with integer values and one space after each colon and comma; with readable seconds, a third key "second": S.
{"hour": 8, "minute": 0}
